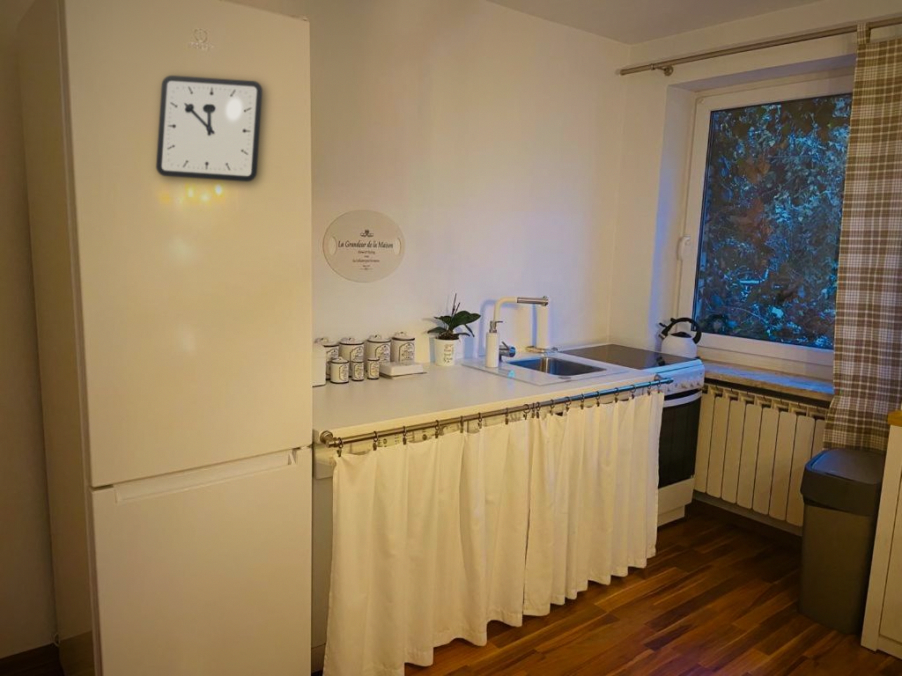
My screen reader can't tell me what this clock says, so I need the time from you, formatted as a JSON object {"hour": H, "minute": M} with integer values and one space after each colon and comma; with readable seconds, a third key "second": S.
{"hour": 11, "minute": 52}
